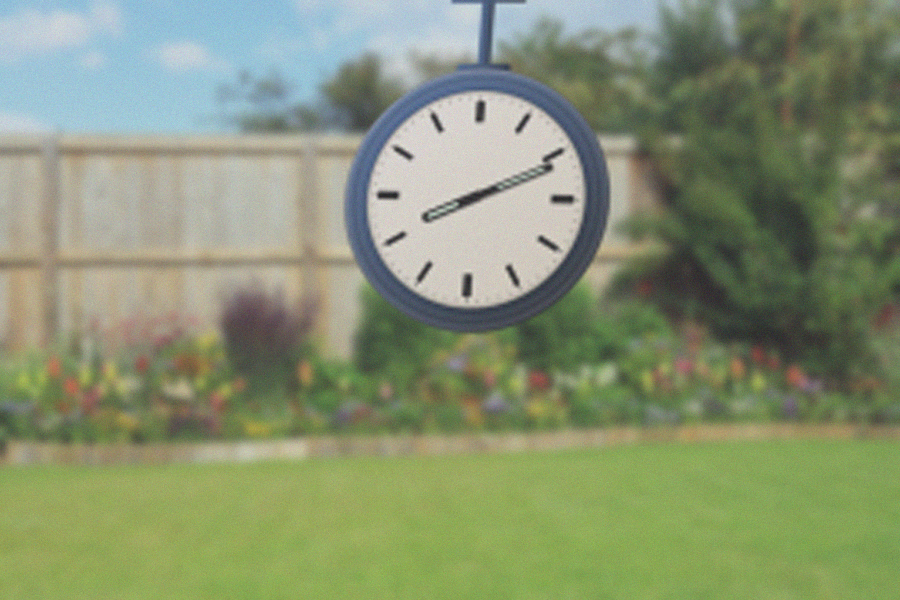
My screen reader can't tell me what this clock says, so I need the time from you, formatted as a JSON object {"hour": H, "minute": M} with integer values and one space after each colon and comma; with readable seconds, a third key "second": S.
{"hour": 8, "minute": 11}
